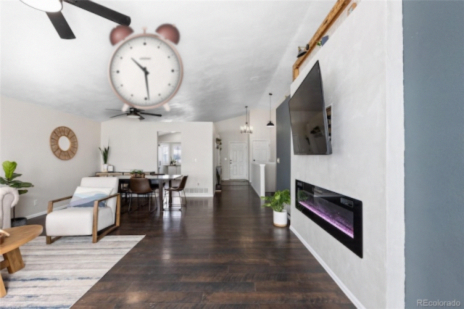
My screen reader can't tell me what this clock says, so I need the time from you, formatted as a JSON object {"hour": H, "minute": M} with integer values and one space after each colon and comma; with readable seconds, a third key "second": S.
{"hour": 10, "minute": 29}
